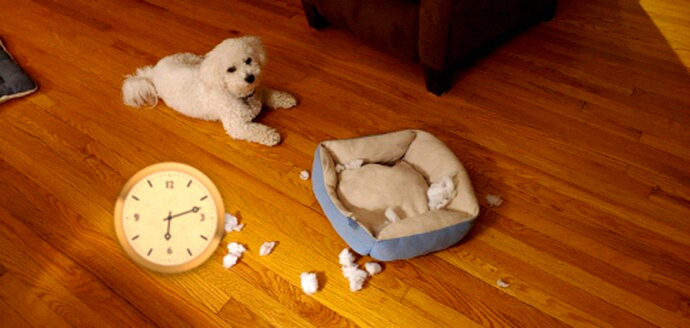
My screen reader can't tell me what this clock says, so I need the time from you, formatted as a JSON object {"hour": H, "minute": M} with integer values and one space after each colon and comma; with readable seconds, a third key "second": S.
{"hour": 6, "minute": 12}
